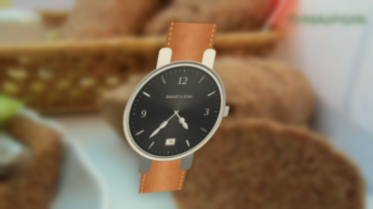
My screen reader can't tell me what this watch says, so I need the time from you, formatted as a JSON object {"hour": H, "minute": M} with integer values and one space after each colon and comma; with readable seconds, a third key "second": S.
{"hour": 4, "minute": 37}
